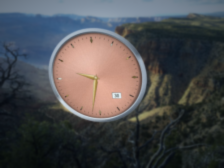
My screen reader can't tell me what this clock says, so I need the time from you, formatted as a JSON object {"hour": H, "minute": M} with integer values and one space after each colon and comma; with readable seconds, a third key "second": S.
{"hour": 9, "minute": 32}
